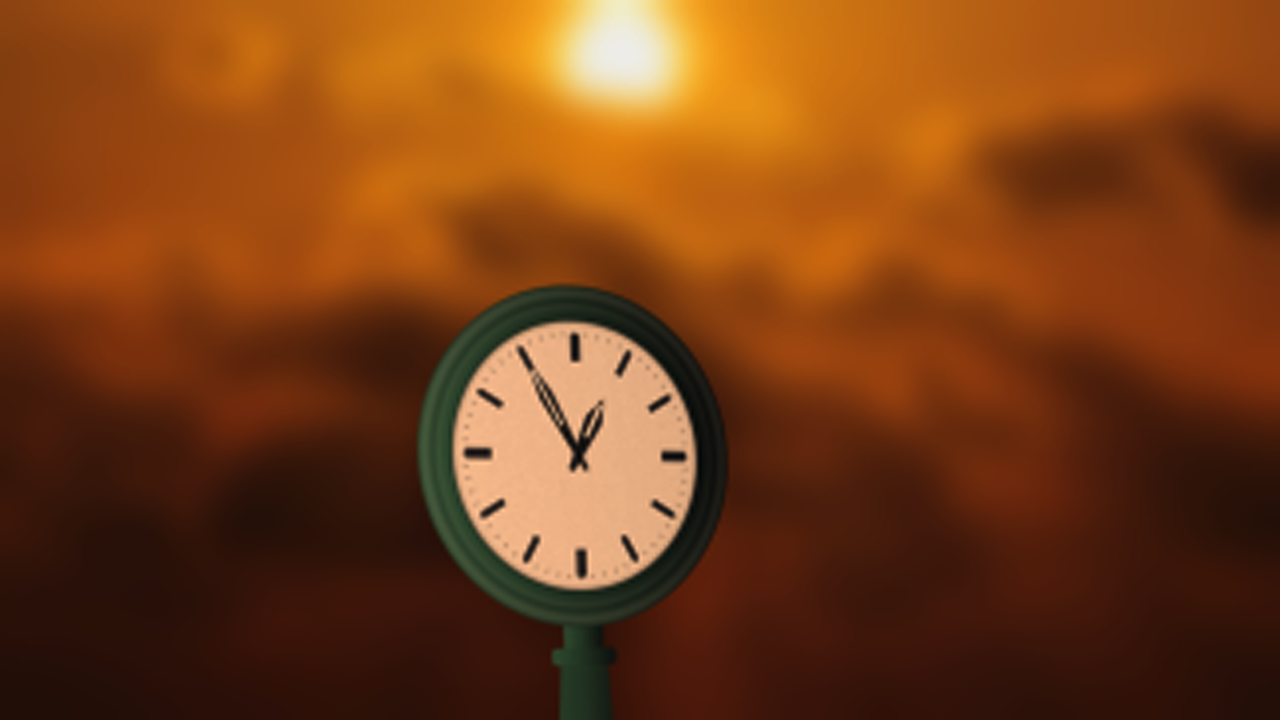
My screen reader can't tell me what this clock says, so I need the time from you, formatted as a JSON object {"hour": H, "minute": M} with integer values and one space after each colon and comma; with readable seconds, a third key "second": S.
{"hour": 12, "minute": 55}
